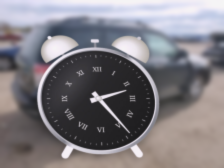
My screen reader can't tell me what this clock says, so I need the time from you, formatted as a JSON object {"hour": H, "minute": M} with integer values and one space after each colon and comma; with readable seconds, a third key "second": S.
{"hour": 2, "minute": 24}
